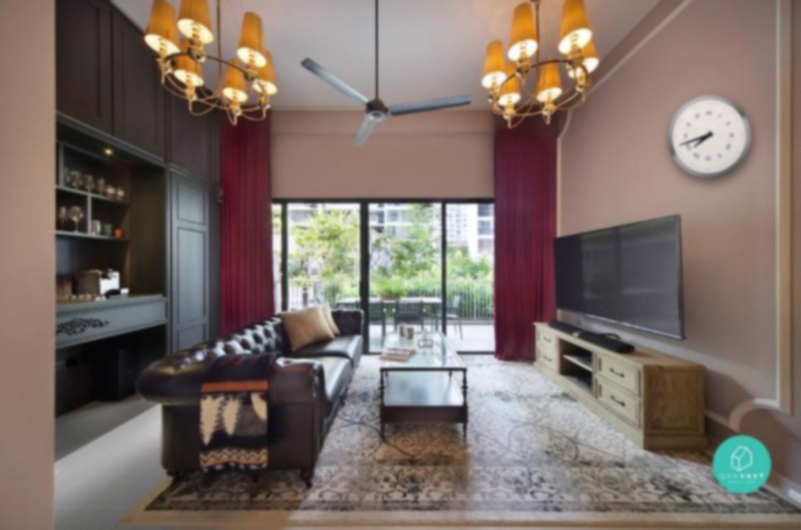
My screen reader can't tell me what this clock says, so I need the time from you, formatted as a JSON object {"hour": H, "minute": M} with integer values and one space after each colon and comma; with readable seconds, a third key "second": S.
{"hour": 7, "minute": 42}
